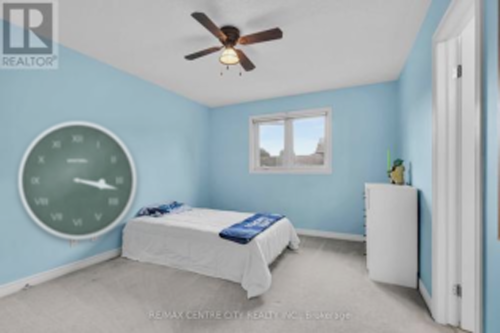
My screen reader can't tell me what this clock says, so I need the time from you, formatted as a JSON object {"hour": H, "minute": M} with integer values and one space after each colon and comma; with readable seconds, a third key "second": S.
{"hour": 3, "minute": 17}
